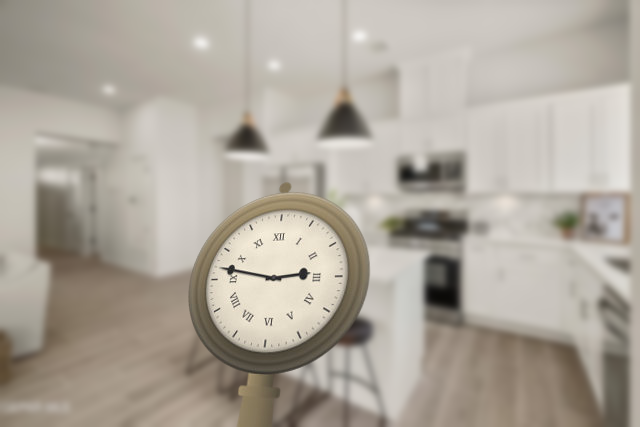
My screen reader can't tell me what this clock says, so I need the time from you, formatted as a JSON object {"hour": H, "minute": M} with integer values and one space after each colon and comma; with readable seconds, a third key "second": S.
{"hour": 2, "minute": 47}
